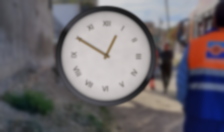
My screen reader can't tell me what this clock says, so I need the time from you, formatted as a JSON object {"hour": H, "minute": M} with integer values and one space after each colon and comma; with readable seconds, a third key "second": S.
{"hour": 12, "minute": 50}
